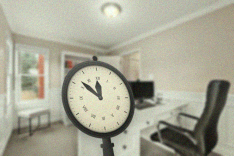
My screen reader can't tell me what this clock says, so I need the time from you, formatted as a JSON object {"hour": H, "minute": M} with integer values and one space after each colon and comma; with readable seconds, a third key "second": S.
{"hour": 11, "minute": 52}
